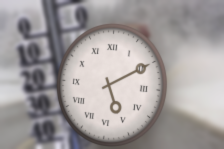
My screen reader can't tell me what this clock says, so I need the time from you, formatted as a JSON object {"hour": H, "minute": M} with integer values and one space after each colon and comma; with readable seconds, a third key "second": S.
{"hour": 5, "minute": 10}
